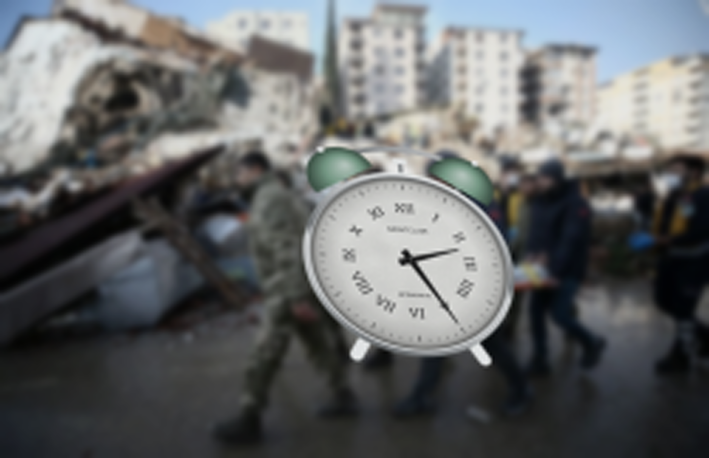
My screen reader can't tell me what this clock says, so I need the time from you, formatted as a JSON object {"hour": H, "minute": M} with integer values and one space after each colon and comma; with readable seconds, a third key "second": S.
{"hour": 2, "minute": 25}
